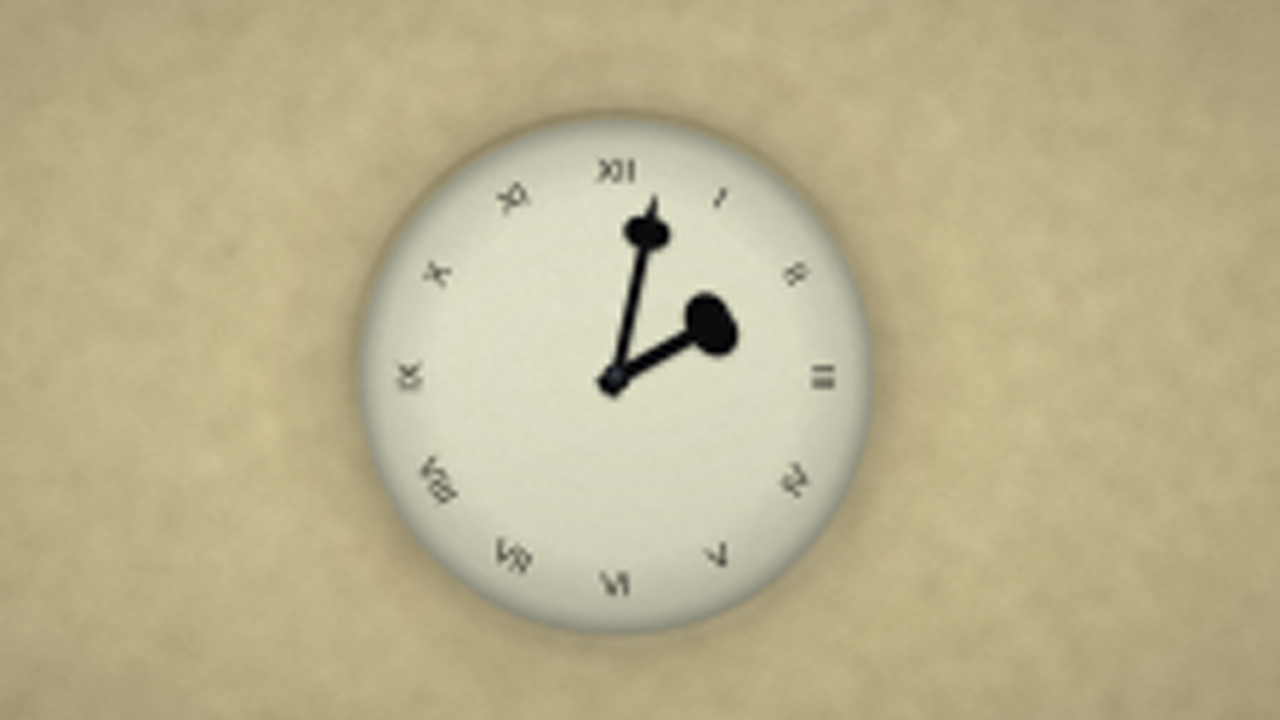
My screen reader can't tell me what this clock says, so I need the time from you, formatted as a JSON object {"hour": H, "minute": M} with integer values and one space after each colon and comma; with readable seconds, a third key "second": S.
{"hour": 2, "minute": 2}
